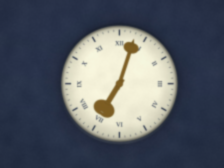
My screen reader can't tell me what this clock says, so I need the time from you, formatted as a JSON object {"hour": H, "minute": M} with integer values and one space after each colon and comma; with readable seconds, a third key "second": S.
{"hour": 7, "minute": 3}
